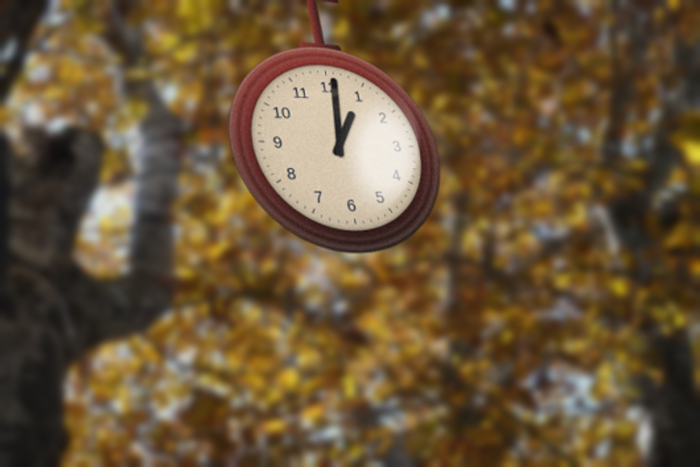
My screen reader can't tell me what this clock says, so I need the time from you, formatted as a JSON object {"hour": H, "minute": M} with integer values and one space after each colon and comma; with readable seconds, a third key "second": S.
{"hour": 1, "minute": 1}
